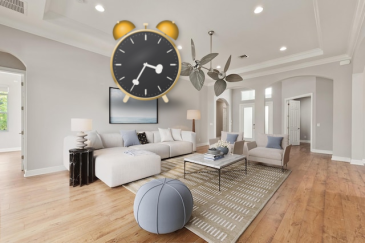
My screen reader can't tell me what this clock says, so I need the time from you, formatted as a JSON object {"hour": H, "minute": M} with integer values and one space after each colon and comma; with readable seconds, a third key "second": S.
{"hour": 3, "minute": 35}
